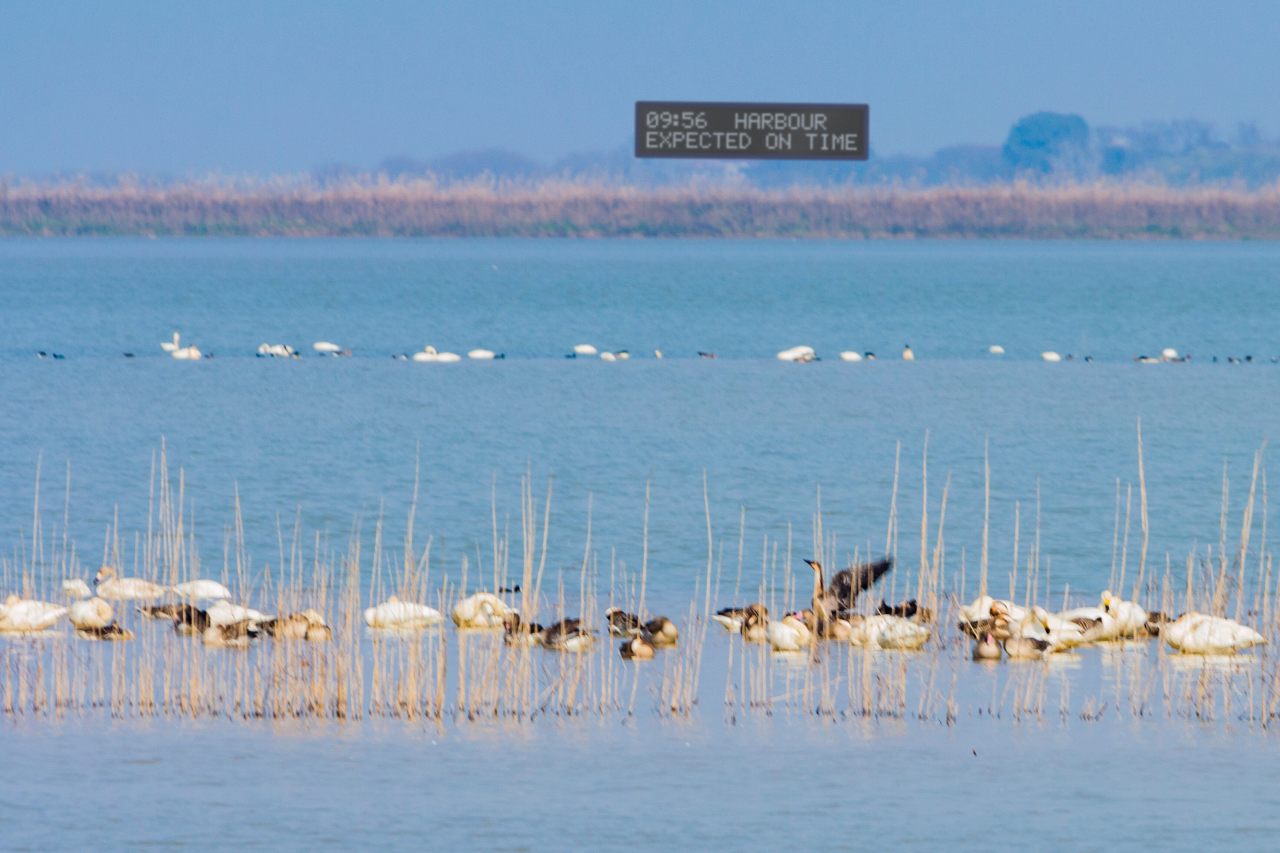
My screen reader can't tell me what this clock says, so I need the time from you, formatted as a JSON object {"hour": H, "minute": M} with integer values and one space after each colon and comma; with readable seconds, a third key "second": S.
{"hour": 9, "minute": 56}
